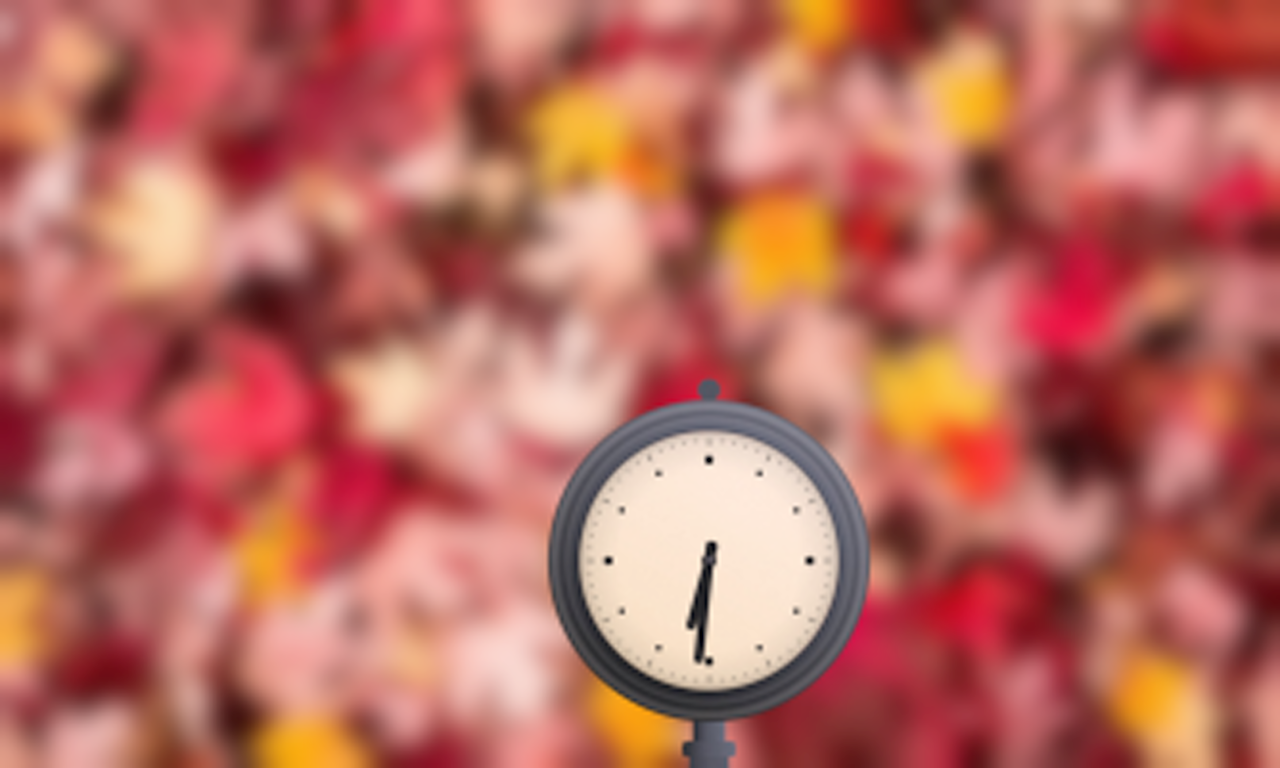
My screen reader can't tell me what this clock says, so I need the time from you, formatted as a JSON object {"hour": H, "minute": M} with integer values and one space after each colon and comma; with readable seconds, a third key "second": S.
{"hour": 6, "minute": 31}
